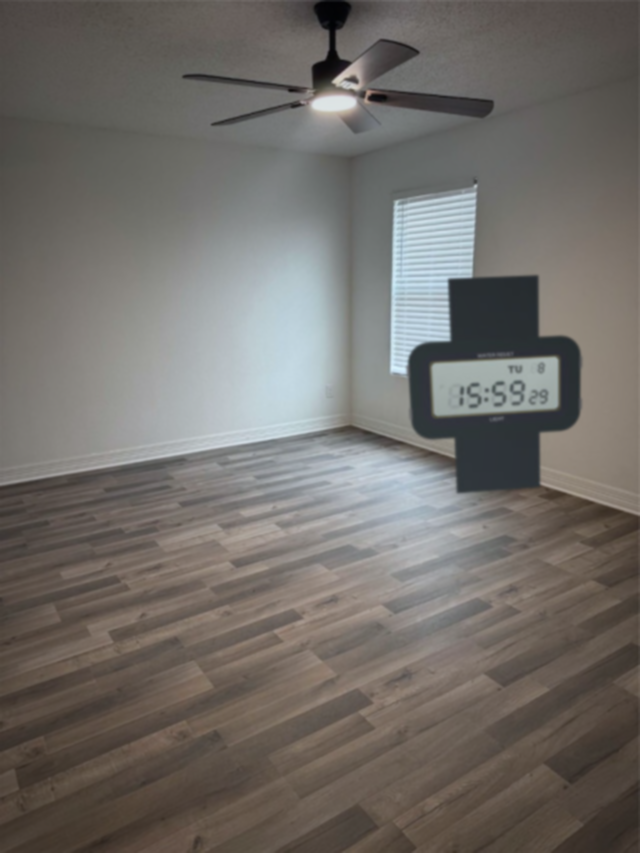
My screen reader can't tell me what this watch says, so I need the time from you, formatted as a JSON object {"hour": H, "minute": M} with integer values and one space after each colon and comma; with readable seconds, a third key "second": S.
{"hour": 15, "minute": 59, "second": 29}
